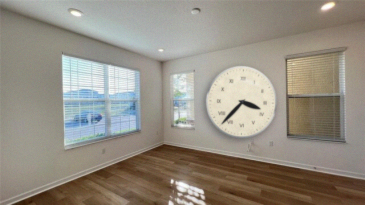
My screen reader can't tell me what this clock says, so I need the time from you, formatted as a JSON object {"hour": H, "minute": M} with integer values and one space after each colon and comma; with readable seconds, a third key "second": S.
{"hour": 3, "minute": 37}
